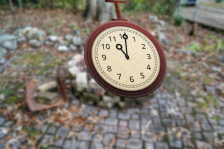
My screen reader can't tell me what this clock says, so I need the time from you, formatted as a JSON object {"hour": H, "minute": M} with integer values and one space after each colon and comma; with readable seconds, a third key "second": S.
{"hour": 11, "minute": 1}
